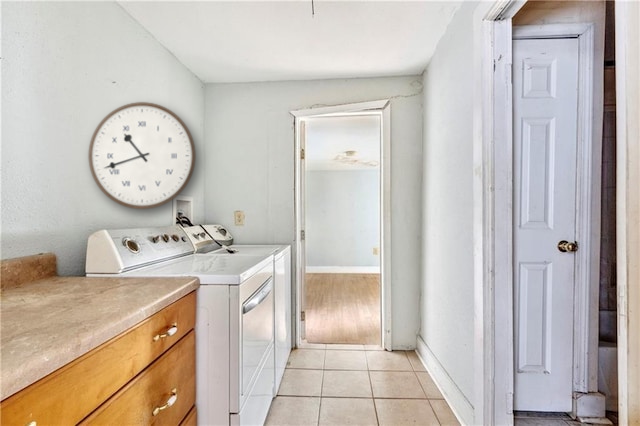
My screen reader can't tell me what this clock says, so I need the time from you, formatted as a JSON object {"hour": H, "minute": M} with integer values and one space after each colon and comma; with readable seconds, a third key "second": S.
{"hour": 10, "minute": 42}
